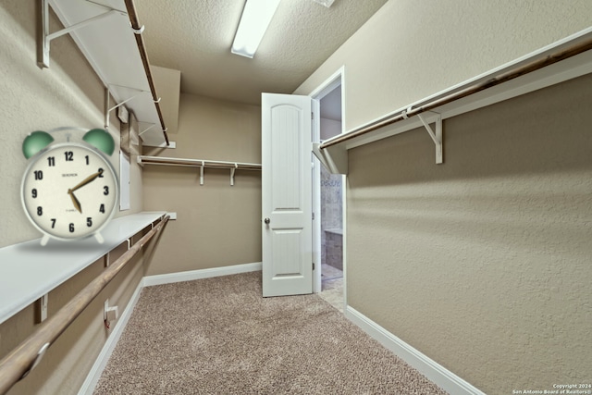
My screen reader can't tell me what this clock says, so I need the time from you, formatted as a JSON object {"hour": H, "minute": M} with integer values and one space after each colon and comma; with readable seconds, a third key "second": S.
{"hour": 5, "minute": 10}
